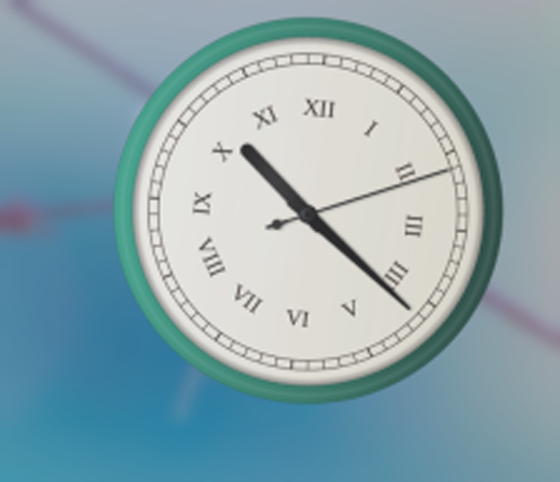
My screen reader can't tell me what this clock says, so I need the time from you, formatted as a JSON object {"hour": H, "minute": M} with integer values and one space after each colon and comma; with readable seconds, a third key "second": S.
{"hour": 10, "minute": 21, "second": 11}
